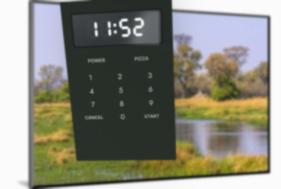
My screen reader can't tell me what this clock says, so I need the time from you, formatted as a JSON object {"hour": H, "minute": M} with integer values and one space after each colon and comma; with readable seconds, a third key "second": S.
{"hour": 11, "minute": 52}
